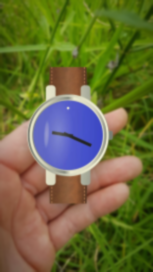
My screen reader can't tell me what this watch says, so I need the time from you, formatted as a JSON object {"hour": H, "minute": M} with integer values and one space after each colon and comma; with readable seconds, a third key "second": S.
{"hour": 9, "minute": 19}
